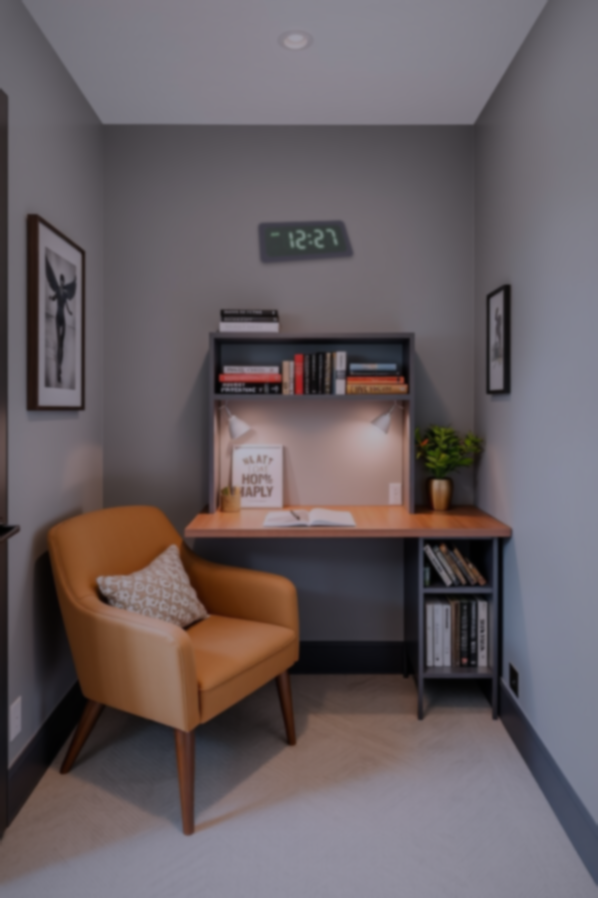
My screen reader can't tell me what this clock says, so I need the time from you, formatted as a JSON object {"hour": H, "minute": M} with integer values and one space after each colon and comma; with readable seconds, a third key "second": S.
{"hour": 12, "minute": 27}
